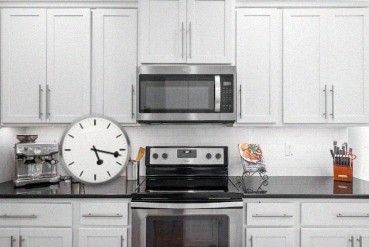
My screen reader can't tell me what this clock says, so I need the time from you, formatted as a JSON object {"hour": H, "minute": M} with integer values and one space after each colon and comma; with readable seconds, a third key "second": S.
{"hour": 5, "minute": 17}
